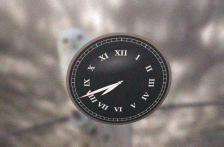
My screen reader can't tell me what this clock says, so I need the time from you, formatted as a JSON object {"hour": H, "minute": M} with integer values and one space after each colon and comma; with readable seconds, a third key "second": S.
{"hour": 7, "minute": 41}
